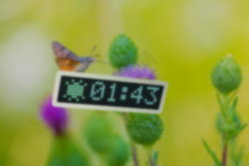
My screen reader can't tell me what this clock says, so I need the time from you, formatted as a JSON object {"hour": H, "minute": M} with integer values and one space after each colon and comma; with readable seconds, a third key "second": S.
{"hour": 1, "minute": 43}
